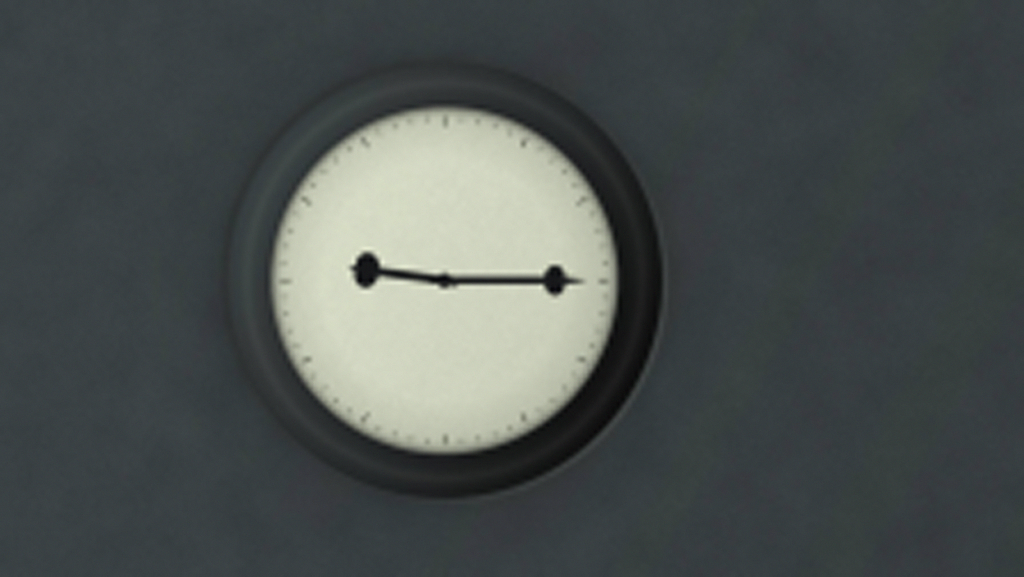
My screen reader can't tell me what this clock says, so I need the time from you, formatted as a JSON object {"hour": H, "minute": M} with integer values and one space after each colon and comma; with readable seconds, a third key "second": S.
{"hour": 9, "minute": 15}
